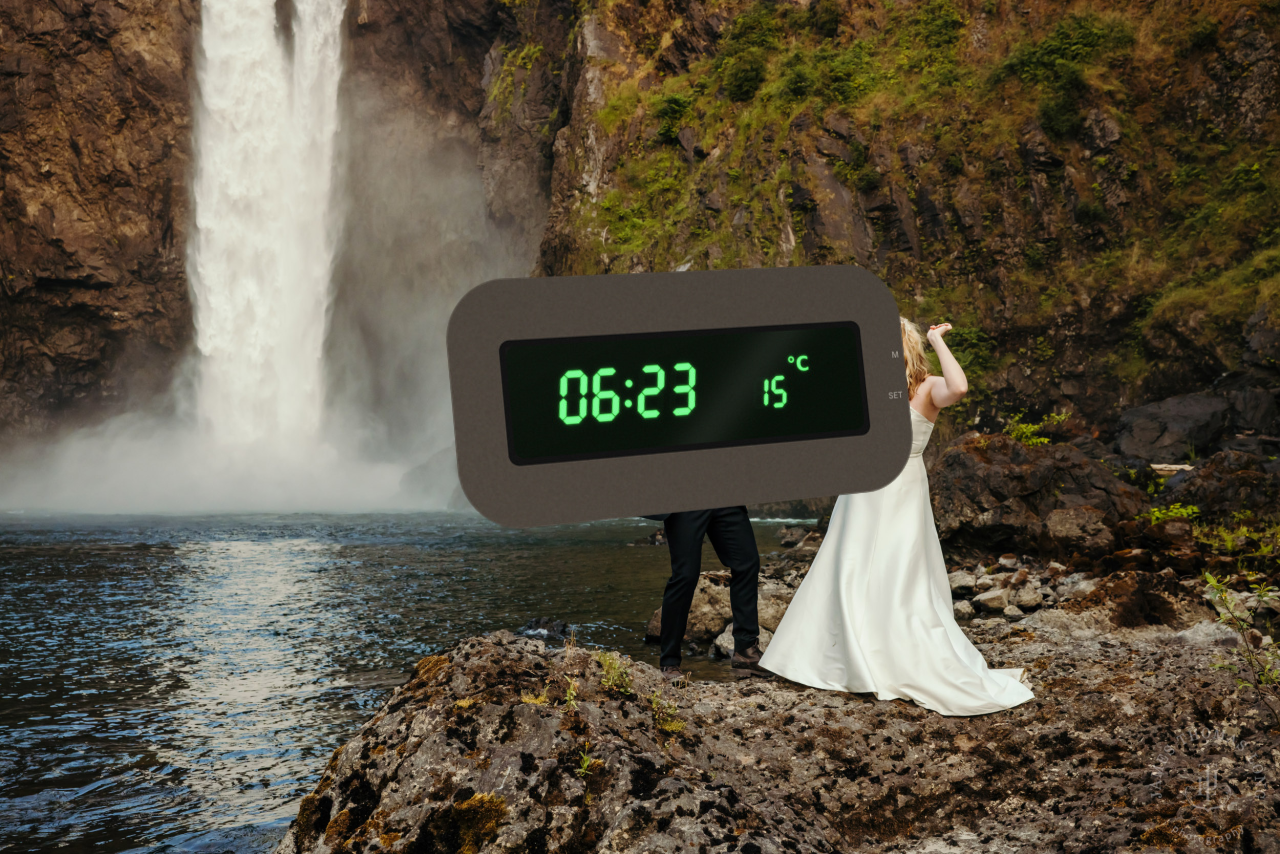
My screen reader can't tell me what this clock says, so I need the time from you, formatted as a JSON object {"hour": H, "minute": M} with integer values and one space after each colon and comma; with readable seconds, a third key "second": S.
{"hour": 6, "minute": 23}
